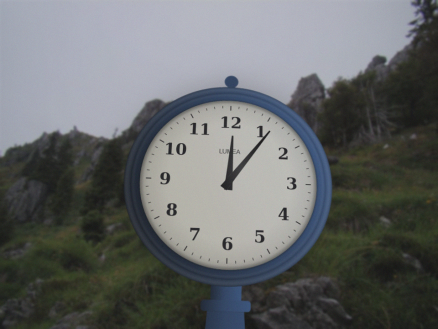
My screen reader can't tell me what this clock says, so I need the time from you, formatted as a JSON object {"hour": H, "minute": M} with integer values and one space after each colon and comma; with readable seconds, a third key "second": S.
{"hour": 12, "minute": 6}
